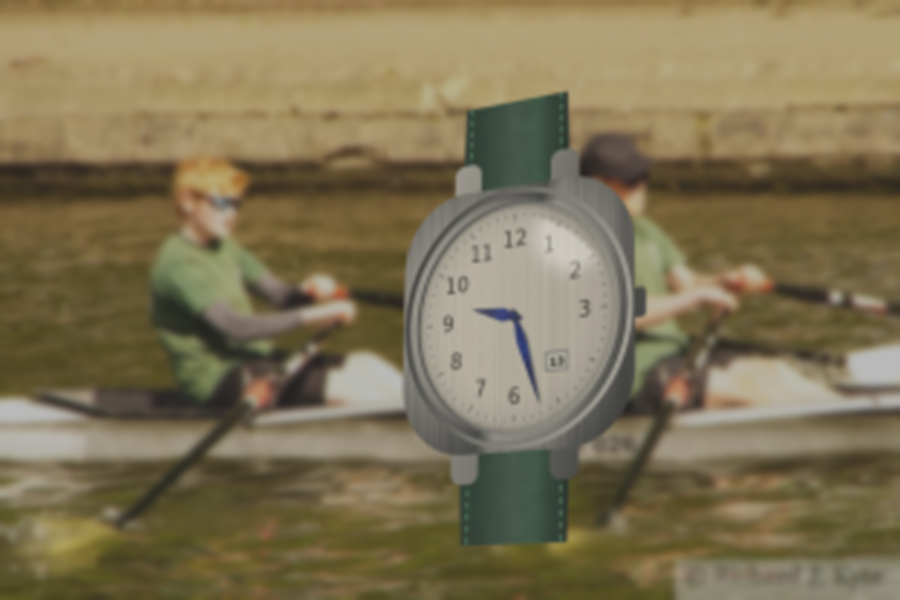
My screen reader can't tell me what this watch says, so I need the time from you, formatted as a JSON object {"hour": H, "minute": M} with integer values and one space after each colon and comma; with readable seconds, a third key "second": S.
{"hour": 9, "minute": 27}
